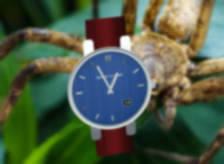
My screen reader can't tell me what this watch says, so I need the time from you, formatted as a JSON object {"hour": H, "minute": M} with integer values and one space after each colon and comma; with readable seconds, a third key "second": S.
{"hour": 12, "minute": 56}
